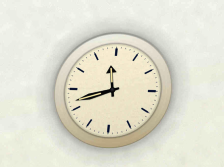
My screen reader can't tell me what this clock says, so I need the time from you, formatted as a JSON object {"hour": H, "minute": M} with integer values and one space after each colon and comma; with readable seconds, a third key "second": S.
{"hour": 11, "minute": 42}
